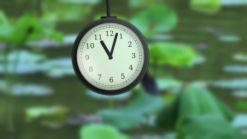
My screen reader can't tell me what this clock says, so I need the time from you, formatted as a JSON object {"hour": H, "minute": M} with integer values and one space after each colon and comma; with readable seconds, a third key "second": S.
{"hour": 11, "minute": 3}
